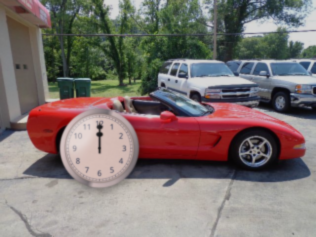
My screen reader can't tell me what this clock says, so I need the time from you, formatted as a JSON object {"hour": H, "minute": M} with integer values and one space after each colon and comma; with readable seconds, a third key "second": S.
{"hour": 12, "minute": 0}
